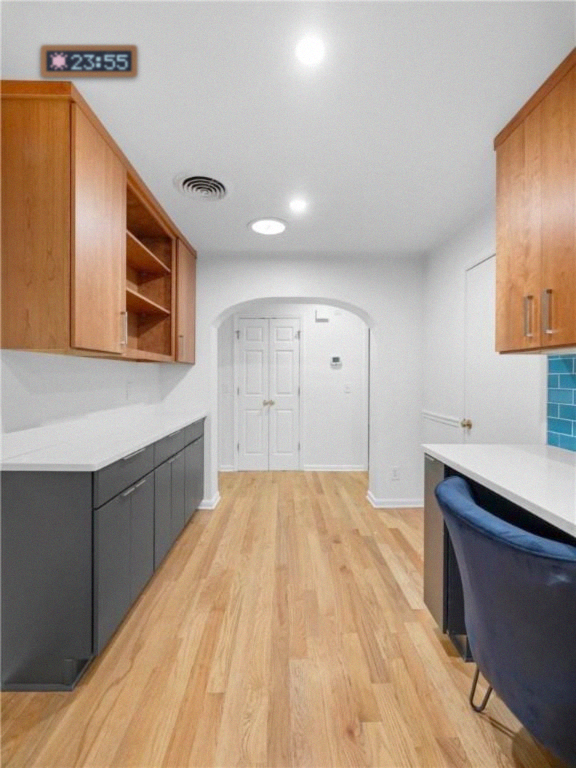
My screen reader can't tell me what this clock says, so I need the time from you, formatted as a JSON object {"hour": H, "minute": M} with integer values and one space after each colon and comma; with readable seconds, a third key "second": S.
{"hour": 23, "minute": 55}
